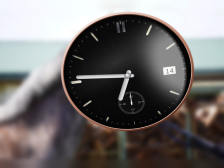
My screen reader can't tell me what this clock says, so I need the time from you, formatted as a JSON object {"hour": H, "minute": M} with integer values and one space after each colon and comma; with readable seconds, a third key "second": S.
{"hour": 6, "minute": 46}
